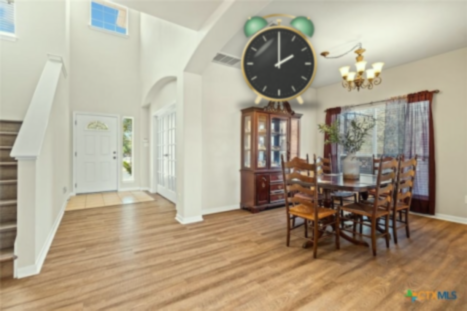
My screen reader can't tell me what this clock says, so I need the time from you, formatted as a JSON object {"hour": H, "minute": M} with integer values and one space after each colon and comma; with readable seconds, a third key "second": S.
{"hour": 2, "minute": 0}
